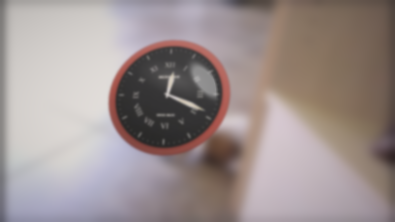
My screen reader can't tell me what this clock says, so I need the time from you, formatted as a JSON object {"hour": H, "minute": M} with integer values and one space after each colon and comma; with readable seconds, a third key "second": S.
{"hour": 12, "minute": 19}
